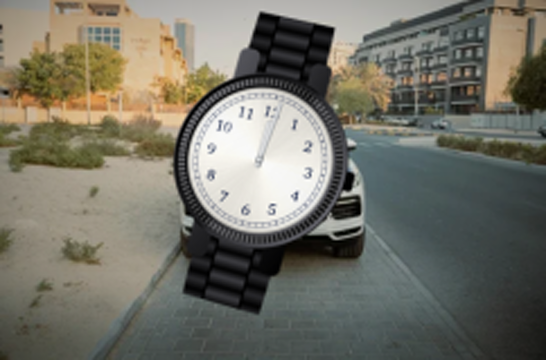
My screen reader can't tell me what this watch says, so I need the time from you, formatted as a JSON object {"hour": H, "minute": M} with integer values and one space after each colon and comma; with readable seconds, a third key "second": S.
{"hour": 12, "minute": 1}
